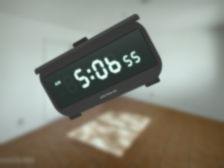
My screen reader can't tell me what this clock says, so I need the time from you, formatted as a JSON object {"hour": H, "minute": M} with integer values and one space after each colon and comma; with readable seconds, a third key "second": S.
{"hour": 5, "minute": 6, "second": 55}
